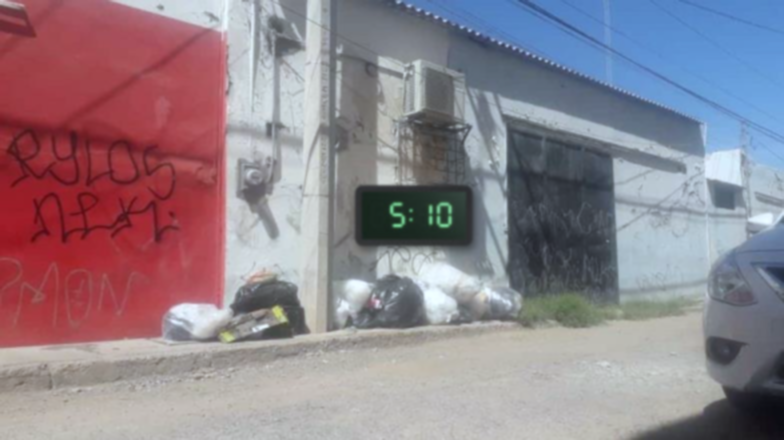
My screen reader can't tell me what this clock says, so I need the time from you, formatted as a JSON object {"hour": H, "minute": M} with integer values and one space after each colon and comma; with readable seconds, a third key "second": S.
{"hour": 5, "minute": 10}
